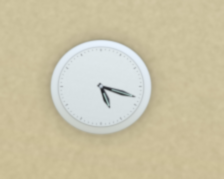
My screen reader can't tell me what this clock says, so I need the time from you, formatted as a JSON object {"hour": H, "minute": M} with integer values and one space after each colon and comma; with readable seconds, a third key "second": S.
{"hour": 5, "minute": 18}
